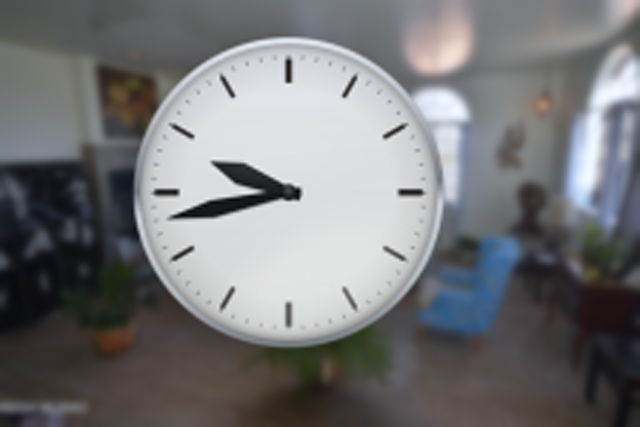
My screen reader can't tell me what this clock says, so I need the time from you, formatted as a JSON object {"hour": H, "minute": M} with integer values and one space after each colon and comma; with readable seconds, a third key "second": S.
{"hour": 9, "minute": 43}
